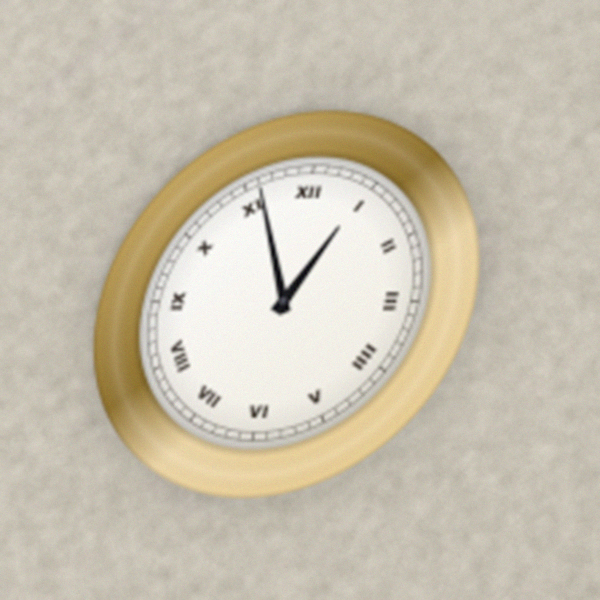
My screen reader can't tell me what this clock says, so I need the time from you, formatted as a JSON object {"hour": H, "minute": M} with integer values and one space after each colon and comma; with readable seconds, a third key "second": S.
{"hour": 12, "minute": 56}
